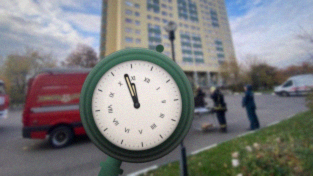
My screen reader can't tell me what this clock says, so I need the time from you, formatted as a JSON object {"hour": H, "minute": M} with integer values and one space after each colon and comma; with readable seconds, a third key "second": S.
{"hour": 10, "minute": 53}
